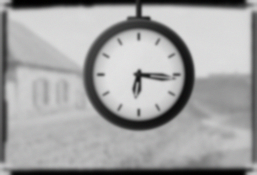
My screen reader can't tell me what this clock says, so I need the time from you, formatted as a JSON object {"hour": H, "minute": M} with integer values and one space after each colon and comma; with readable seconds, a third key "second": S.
{"hour": 6, "minute": 16}
